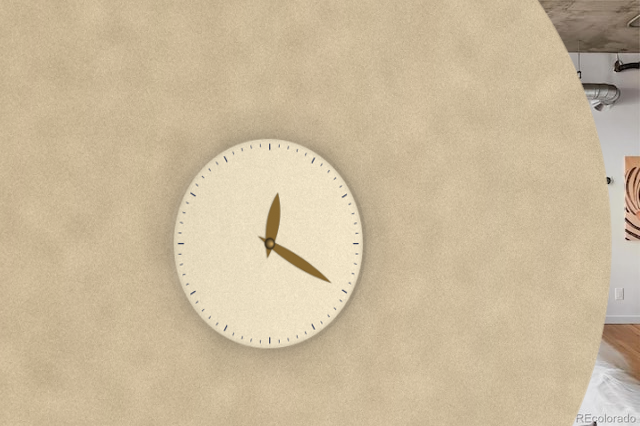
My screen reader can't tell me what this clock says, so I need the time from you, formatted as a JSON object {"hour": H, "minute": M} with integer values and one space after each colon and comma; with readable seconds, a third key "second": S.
{"hour": 12, "minute": 20}
